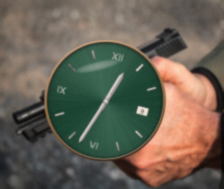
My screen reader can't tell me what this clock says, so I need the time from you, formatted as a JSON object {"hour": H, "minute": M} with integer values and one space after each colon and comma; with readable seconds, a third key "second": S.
{"hour": 12, "minute": 33}
